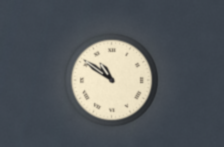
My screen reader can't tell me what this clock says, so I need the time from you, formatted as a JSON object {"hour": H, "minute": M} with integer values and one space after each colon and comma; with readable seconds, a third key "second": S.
{"hour": 10, "minute": 51}
